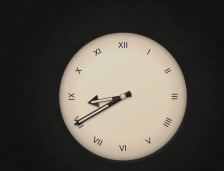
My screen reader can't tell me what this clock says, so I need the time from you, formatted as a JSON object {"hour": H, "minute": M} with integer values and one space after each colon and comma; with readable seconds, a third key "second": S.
{"hour": 8, "minute": 40}
